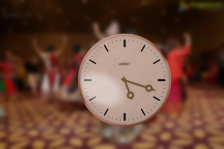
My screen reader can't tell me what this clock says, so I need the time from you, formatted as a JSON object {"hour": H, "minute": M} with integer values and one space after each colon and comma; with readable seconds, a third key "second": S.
{"hour": 5, "minute": 18}
